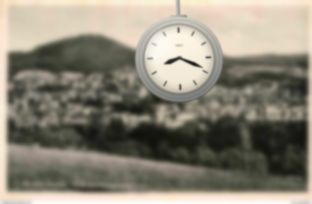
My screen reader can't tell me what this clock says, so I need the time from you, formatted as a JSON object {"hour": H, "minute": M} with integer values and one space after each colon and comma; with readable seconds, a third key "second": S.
{"hour": 8, "minute": 19}
